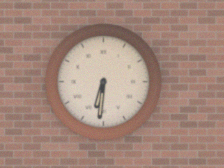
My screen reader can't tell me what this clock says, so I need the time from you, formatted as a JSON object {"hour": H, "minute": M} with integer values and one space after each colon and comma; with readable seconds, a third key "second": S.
{"hour": 6, "minute": 31}
